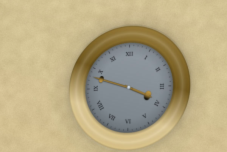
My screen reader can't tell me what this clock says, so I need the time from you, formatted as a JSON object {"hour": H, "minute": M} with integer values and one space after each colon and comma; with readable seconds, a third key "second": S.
{"hour": 3, "minute": 48}
